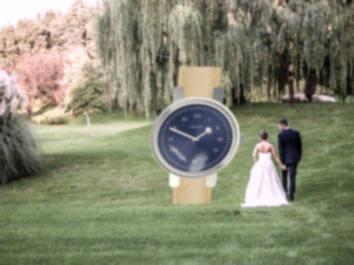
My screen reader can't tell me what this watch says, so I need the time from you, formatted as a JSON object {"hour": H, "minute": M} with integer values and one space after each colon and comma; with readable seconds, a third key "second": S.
{"hour": 1, "minute": 49}
